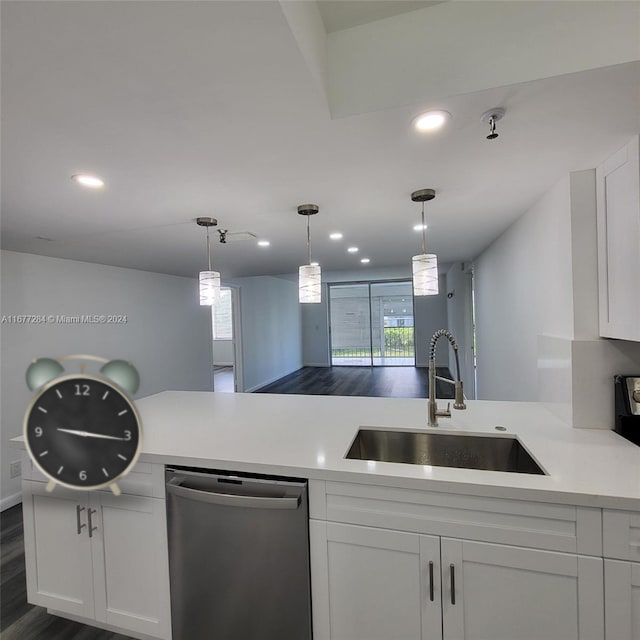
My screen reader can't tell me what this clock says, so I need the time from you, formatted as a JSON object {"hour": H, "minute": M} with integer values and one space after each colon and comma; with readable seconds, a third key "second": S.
{"hour": 9, "minute": 16}
